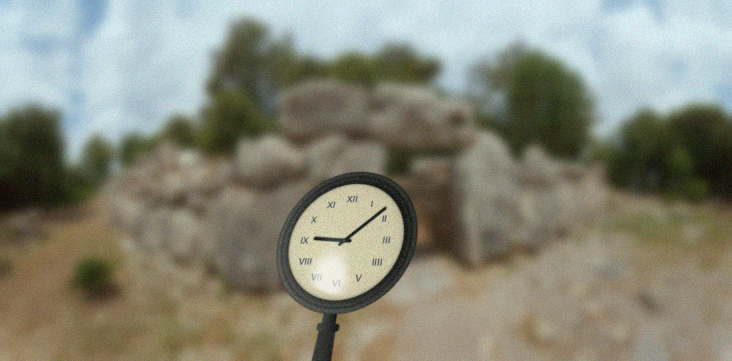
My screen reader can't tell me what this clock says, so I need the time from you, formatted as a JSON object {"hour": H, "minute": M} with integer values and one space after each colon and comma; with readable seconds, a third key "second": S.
{"hour": 9, "minute": 8}
